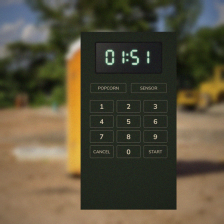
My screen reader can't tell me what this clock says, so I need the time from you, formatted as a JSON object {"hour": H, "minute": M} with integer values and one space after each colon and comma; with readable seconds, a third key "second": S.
{"hour": 1, "minute": 51}
